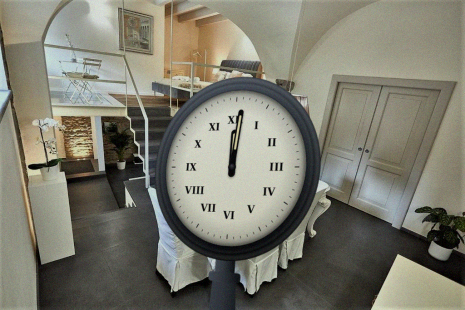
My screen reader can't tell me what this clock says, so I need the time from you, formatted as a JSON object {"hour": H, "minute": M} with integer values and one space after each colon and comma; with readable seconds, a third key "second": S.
{"hour": 12, "minute": 1}
